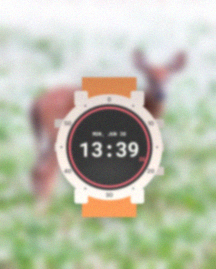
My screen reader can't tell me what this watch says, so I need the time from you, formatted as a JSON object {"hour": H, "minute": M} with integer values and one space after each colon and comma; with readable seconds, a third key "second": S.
{"hour": 13, "minute": 39}
